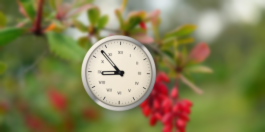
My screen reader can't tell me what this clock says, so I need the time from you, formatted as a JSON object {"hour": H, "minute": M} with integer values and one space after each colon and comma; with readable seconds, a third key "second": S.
{"hour": 8, "minute": 53}
